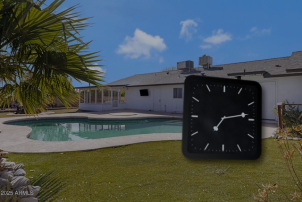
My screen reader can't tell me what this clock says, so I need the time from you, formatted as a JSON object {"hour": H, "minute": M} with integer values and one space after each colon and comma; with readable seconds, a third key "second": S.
{"hour": 7, "minute": 13}
